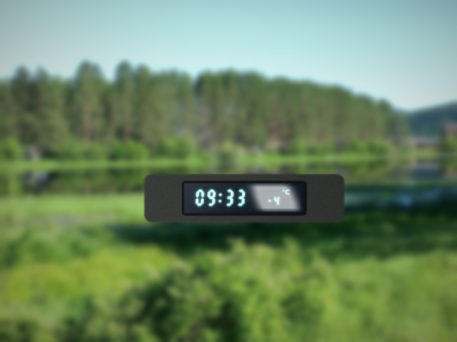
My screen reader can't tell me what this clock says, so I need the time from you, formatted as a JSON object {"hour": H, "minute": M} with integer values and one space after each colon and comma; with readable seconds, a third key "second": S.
{"hour": 9, "minute": 33}
